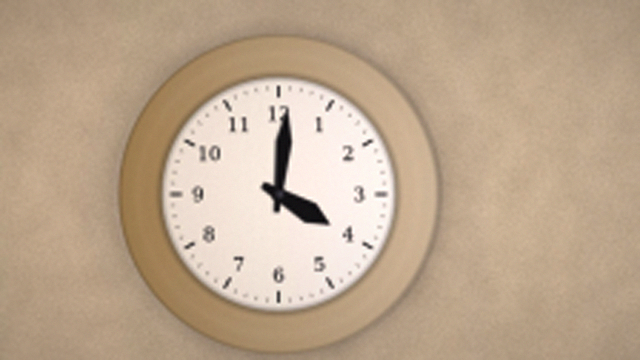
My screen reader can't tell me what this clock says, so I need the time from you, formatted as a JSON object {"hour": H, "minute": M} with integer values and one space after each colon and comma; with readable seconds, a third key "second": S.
{"hour": 4, "minute": 1}
